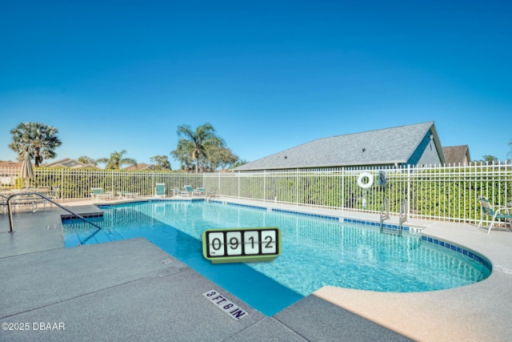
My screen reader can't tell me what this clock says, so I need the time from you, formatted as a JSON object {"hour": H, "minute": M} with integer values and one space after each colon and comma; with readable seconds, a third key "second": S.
{"hour": 9, "minute": 12}
